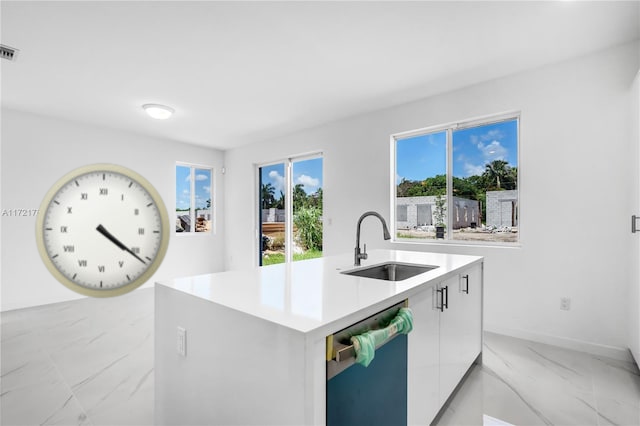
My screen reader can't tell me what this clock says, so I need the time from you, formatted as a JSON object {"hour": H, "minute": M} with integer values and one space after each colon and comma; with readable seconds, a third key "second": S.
{"hour": 4, "minute": 21}
